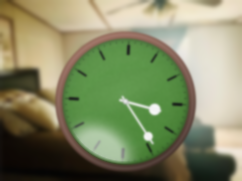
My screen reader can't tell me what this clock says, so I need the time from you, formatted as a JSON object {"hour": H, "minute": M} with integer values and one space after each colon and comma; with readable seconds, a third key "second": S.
{"hour": 3, "minute": 24}
